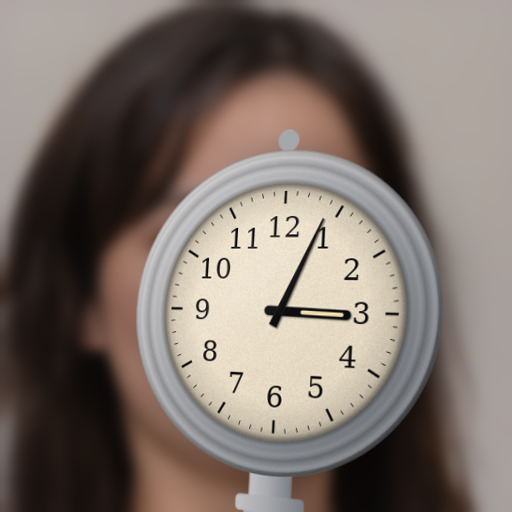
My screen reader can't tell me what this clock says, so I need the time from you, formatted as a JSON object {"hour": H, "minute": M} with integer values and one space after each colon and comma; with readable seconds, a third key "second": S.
{"hour": 3, "minute": 4}
